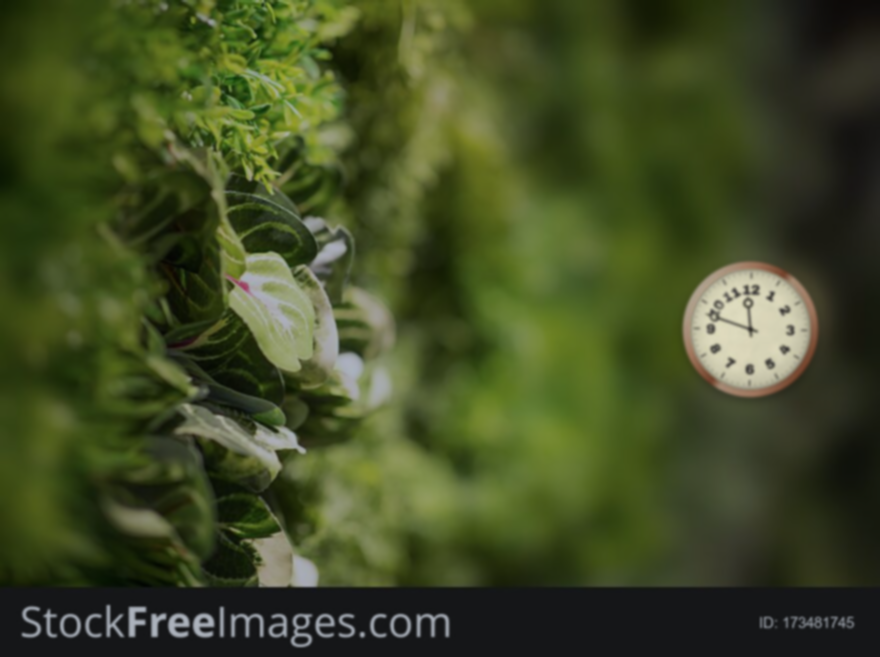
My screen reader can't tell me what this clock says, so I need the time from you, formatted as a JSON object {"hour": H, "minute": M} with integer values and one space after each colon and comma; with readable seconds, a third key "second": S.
{"hour": 11, "minute": 48}
